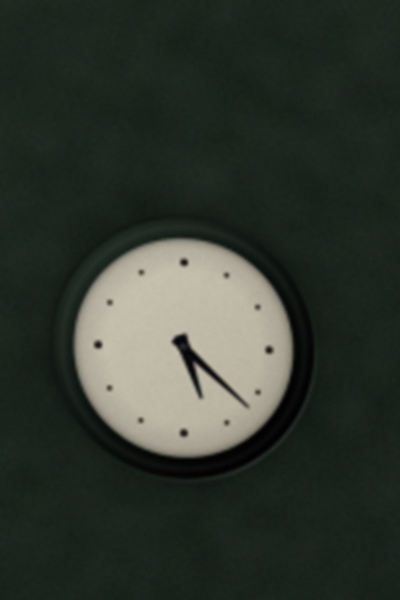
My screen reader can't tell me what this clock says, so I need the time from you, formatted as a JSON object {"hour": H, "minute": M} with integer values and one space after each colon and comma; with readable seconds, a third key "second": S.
{"hour": 5, "minute": 22}
